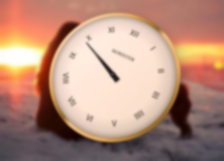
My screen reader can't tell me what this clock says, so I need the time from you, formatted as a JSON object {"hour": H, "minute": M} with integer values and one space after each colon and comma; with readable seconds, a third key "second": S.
{"hour": 9, "minute": 49}
